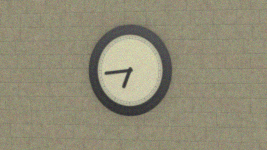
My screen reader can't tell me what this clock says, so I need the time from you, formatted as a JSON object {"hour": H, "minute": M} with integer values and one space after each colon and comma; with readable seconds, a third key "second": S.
{"hour": 6, "minute": 44}
